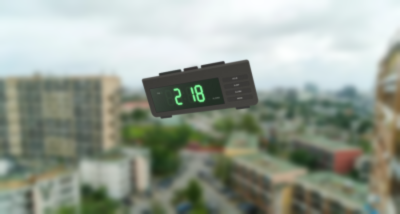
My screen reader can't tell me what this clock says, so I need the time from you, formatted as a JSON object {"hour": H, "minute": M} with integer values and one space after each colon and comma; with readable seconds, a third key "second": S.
{"hour": 2, "minute": 18}
